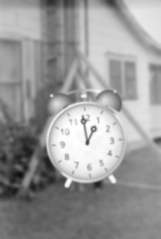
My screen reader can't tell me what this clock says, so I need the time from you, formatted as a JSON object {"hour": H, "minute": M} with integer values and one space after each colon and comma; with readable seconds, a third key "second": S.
{"hour": 12, "minute": 59}
